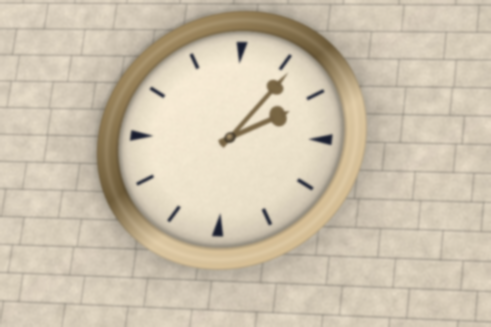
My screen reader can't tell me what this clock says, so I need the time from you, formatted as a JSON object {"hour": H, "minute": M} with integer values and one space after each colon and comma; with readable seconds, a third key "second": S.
{"hour": 2, "minute": 6}
